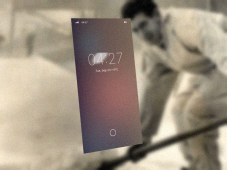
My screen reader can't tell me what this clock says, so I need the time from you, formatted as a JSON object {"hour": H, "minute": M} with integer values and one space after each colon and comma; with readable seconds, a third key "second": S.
{"hour": 4, "minute": 27}
